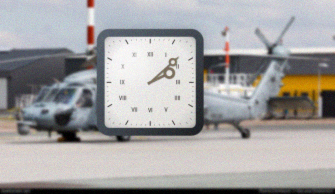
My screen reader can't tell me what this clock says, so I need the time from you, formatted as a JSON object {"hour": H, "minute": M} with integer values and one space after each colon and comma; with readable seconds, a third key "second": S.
{"hour": 2, "minute": 8}
